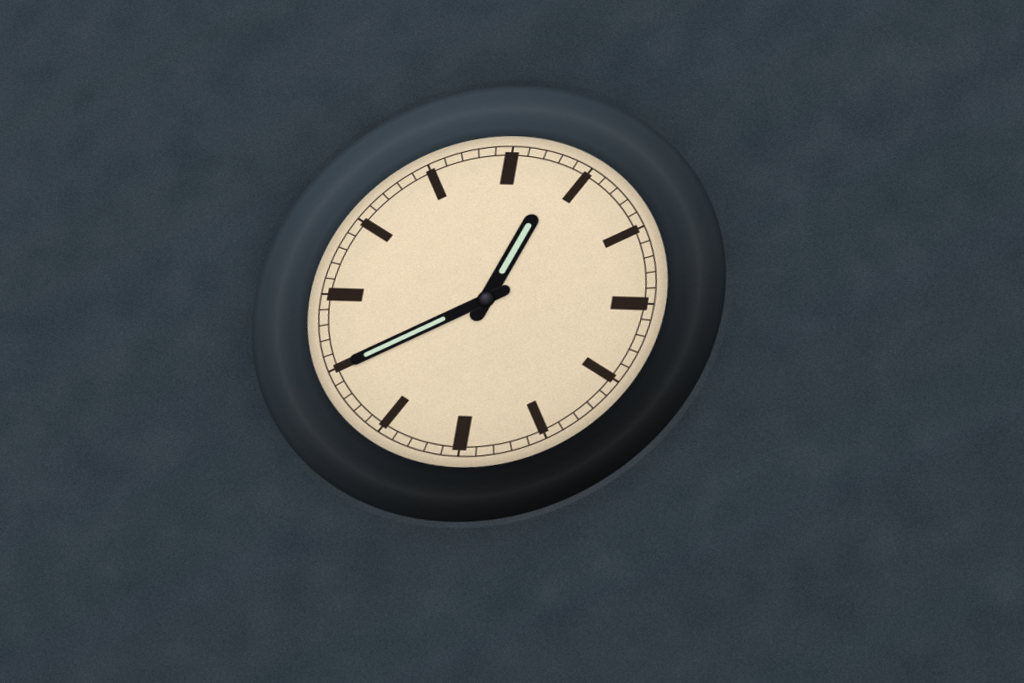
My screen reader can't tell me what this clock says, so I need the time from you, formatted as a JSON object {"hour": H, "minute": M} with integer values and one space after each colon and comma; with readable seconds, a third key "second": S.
{"hour": 12, "minute": 40}
